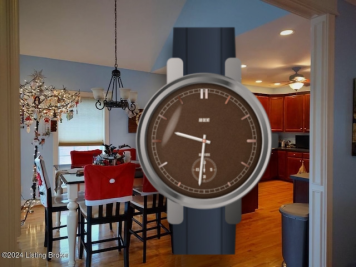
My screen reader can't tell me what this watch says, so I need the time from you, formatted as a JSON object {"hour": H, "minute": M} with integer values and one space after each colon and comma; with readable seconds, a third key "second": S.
{"hour": 9, "minute": 31}
